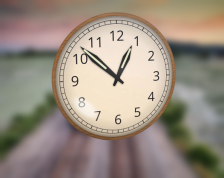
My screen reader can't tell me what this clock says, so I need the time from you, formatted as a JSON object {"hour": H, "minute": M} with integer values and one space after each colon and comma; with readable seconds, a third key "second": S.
{"hour": 12, "minute": 52}
